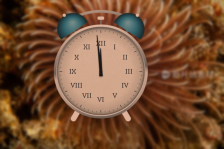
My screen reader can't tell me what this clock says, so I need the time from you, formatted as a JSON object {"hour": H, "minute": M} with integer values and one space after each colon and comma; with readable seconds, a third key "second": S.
{"hour": 11, "minute": 59}
